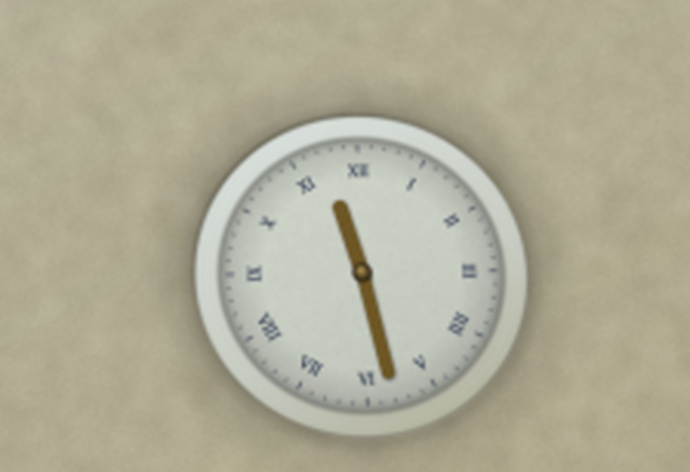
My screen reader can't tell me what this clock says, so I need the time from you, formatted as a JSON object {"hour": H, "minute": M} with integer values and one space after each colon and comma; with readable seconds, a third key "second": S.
{"hour": 11, "minute": 28}
